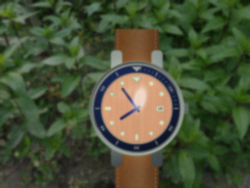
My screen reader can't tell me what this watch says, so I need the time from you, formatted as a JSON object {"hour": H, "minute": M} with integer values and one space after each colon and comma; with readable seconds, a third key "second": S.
{"hour": 7, "minute": 54}
